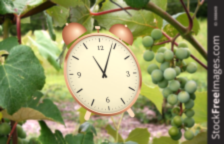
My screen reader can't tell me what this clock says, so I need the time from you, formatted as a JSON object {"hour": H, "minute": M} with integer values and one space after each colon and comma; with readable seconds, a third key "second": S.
{"hour": 11, "minute": 4}
